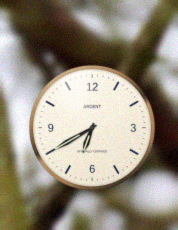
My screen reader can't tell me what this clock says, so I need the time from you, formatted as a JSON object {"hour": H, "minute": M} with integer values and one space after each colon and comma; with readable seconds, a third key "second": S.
{"hour": 6, "minute": 40}
